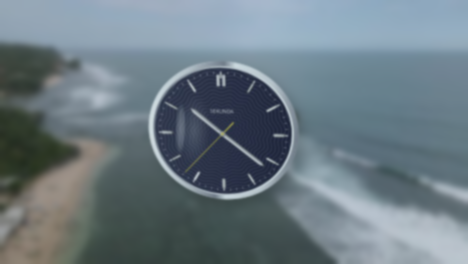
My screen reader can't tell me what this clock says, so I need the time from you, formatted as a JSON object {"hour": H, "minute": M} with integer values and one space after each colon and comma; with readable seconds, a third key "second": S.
{"hour": 10, "minute": 21, "second": 37}
